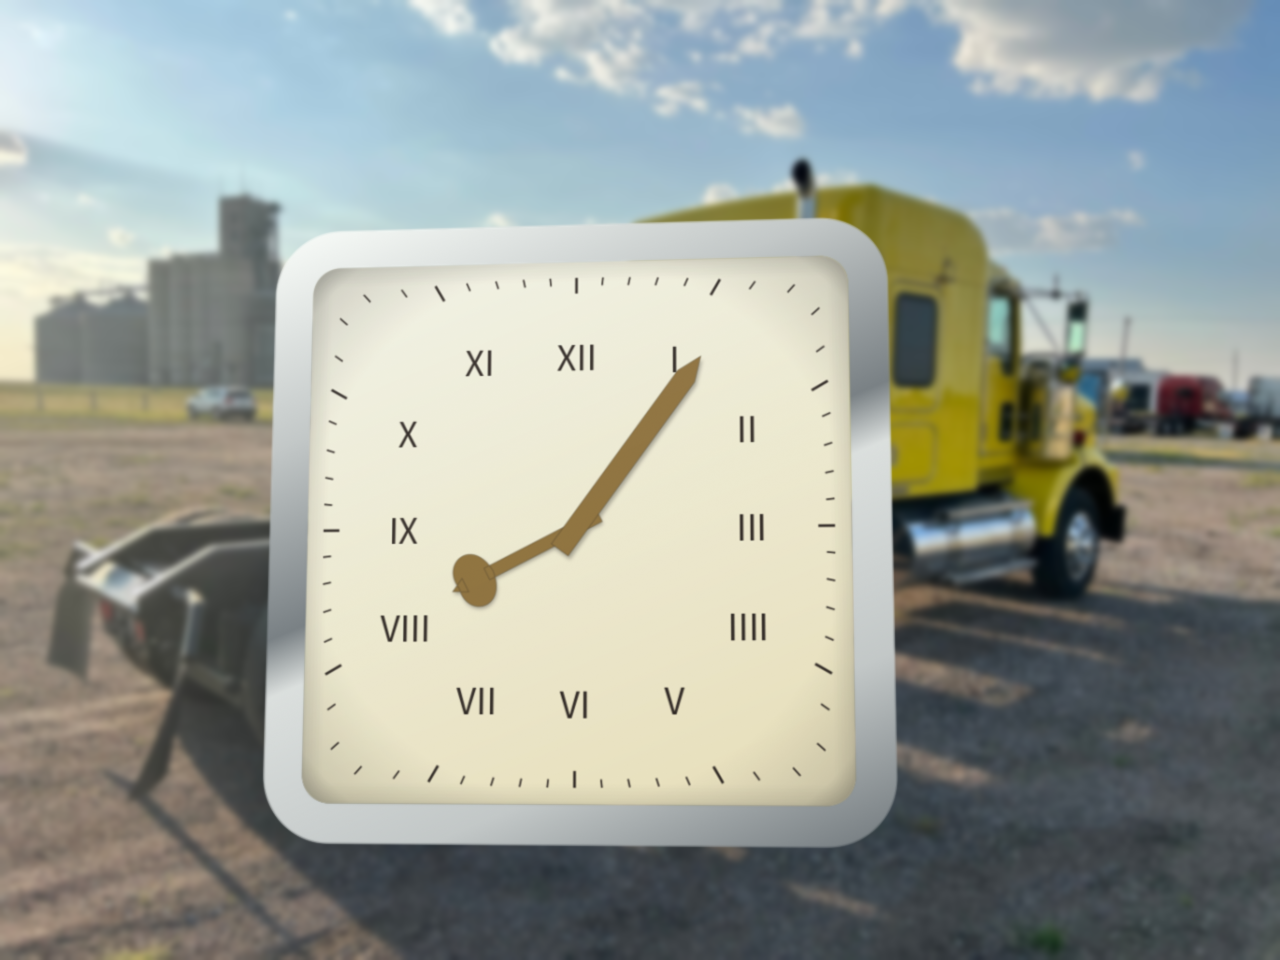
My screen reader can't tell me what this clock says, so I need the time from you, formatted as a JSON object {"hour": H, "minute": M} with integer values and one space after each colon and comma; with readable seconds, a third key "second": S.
{"hour": 8, "minute": 6}
